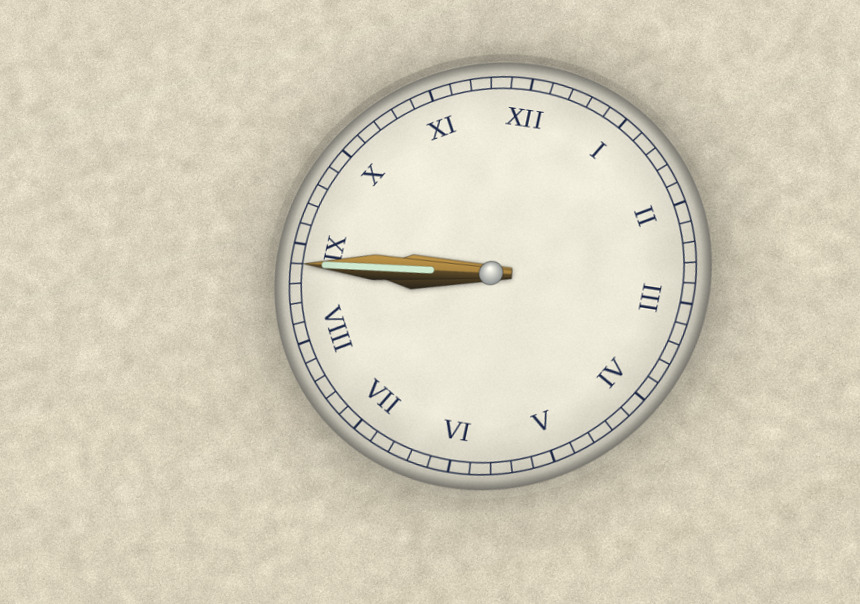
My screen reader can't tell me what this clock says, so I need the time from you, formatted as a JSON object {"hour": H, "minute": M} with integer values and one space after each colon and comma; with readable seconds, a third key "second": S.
{"hour": 8, "minute": 44}
